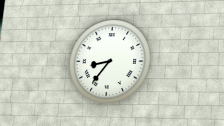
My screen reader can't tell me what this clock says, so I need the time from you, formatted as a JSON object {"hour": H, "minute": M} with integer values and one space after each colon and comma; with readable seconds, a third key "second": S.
{"hour": 8, "minute": 36}
